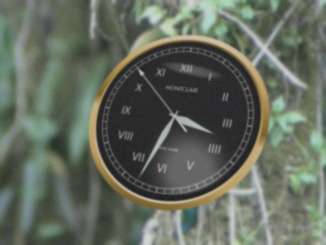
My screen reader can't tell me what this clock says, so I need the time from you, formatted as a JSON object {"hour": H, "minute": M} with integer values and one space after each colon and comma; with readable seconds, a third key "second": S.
{"hour": 3, "minute": 32, "second": 52}
